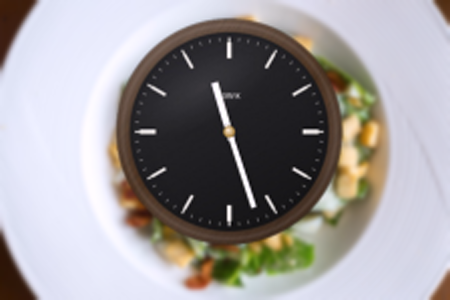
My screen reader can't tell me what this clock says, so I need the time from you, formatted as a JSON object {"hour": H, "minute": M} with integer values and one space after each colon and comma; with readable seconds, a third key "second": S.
{"hour": 11, "minute": 27}
